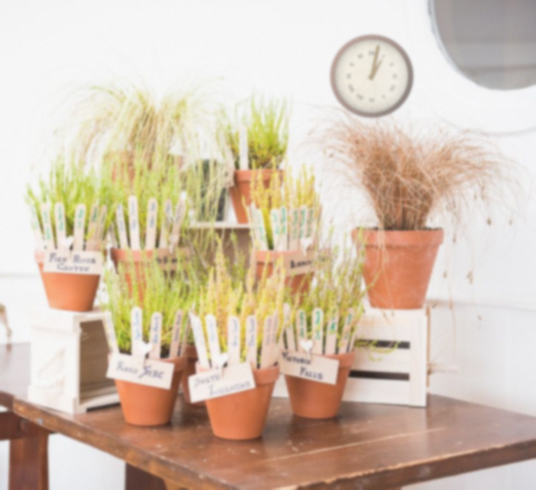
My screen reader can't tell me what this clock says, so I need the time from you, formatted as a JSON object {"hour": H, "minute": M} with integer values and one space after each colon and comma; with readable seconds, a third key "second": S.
{"hour": 1, "minute": 2}
